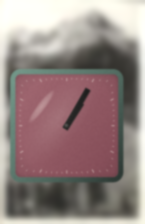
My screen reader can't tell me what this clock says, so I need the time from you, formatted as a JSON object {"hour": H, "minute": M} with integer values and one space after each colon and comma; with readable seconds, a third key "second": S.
{"hour": 1, "minute": 5}
